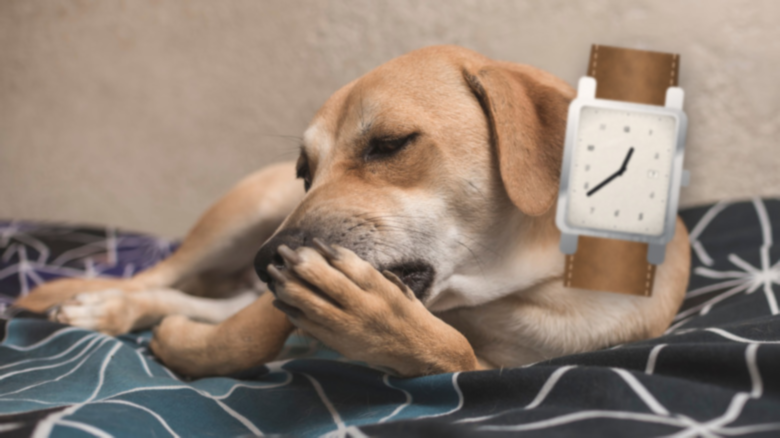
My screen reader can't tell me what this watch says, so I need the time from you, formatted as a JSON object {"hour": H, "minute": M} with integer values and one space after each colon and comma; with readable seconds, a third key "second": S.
{"hour": 12, "minute": 38}
